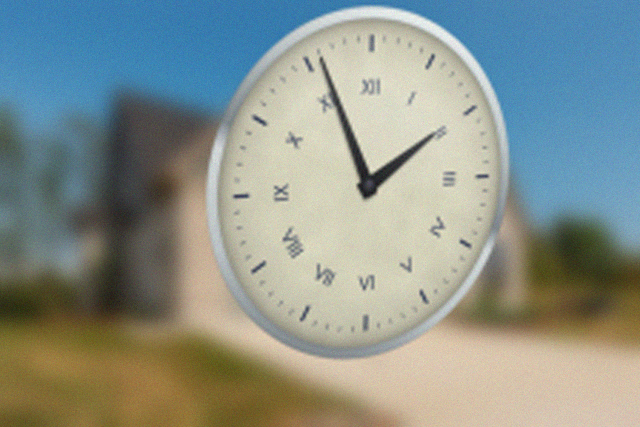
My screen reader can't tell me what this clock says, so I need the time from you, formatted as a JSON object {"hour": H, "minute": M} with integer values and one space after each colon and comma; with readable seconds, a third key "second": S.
{"hour": 1, "minute": 56}
